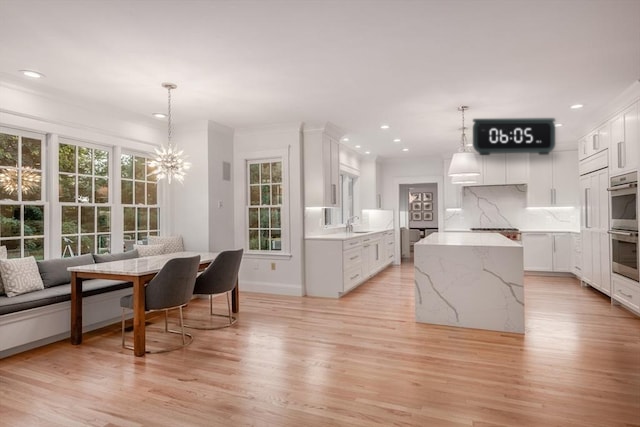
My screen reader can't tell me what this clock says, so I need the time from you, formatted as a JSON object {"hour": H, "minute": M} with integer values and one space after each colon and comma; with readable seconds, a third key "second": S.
{"hour": 6, "minute": 5}
